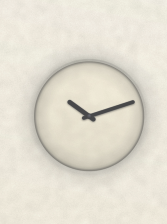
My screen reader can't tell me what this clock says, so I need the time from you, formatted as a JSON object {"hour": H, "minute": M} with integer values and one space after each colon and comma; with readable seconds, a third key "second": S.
{"hour": 10, "minute": 12}
